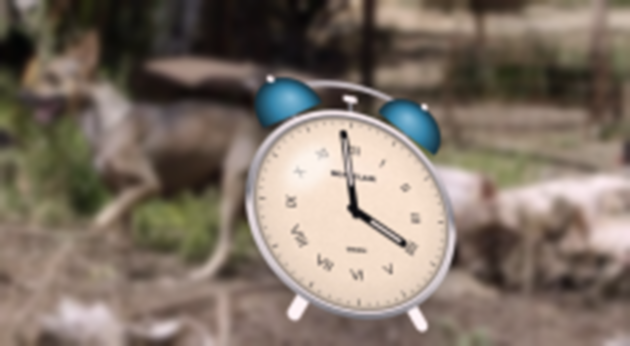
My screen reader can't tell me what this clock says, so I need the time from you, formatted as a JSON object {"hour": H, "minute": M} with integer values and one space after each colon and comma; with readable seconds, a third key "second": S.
{"hour": 3, "minute": 59}
